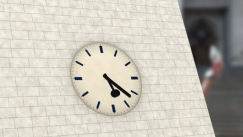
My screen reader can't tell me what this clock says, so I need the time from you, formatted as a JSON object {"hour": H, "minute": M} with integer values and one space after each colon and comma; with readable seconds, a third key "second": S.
{"hour": 5, "minute": 22}
